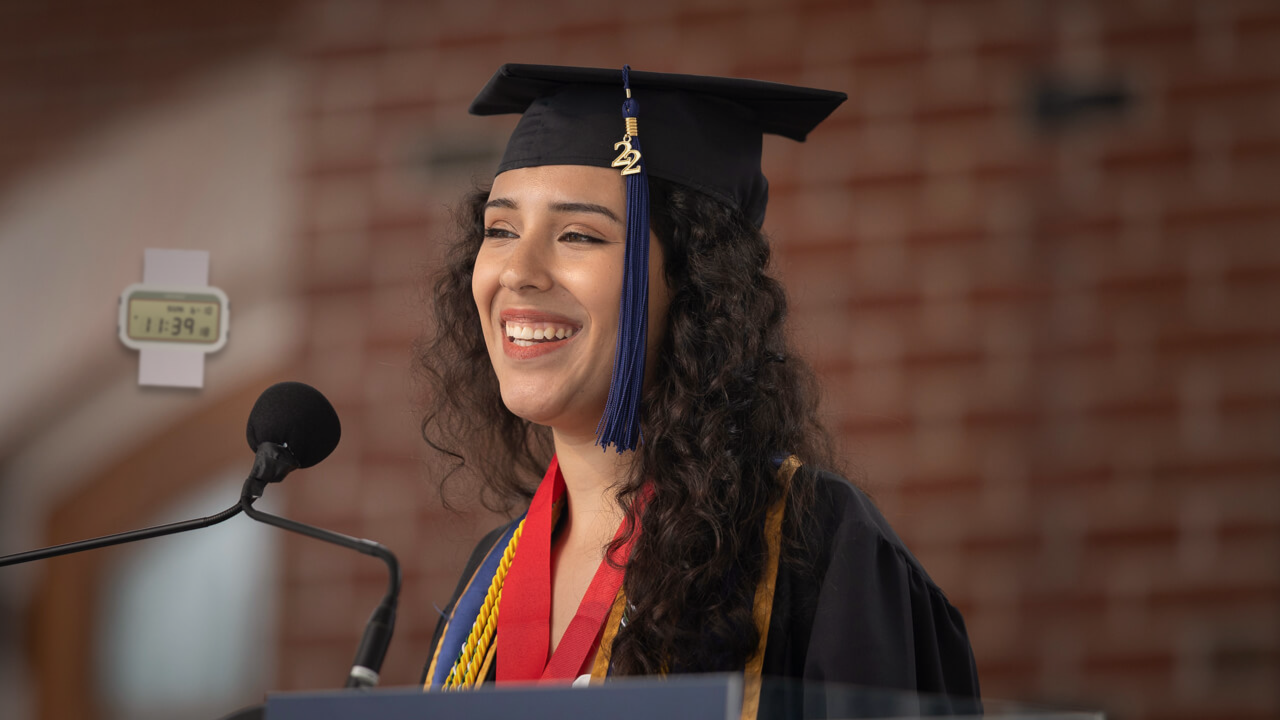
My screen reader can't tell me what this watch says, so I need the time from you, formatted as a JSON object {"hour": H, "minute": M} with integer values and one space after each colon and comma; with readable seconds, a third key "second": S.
{"hour": 11, "minute": 39}
